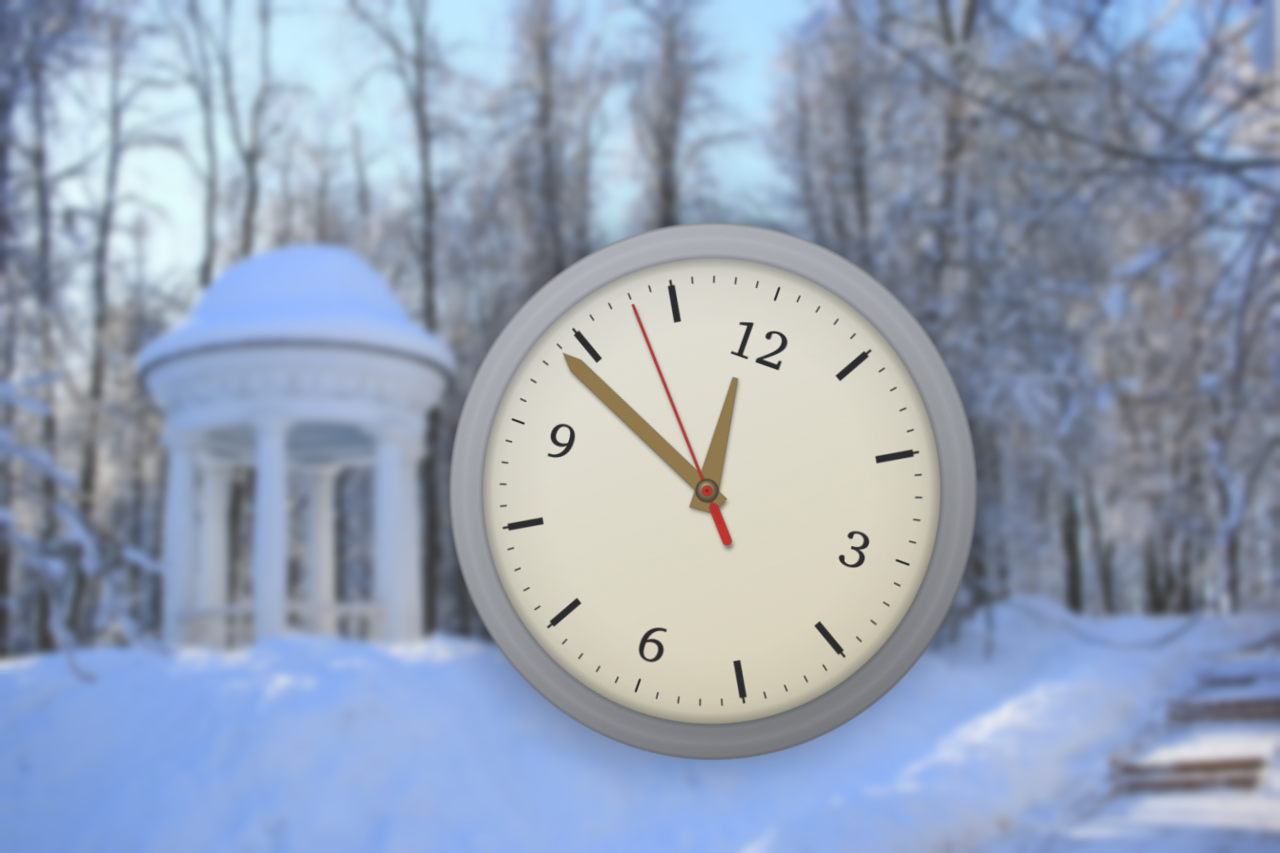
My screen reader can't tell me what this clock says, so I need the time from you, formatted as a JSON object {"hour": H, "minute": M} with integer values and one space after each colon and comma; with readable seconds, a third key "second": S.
{"hour": 11, "minute": 48, "second": 53}
